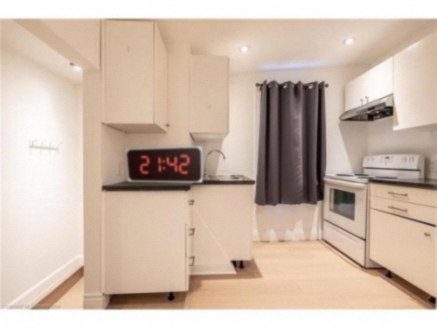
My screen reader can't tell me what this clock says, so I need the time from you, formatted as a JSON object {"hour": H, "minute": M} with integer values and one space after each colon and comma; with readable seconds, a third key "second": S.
{"hour": 21, "minute": 42}
